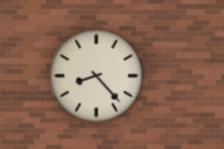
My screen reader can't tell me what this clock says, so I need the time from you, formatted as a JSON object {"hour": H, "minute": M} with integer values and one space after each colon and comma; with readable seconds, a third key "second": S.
{"hour": 8, "minute": 23}
